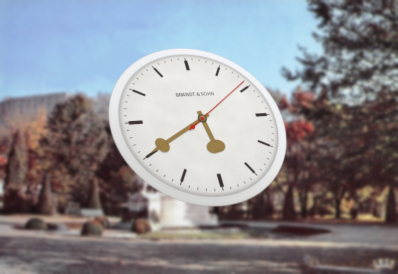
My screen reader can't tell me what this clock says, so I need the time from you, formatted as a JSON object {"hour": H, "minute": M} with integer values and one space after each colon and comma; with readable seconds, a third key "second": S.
{"hour": 5, "minute": 40, "second": 9}
